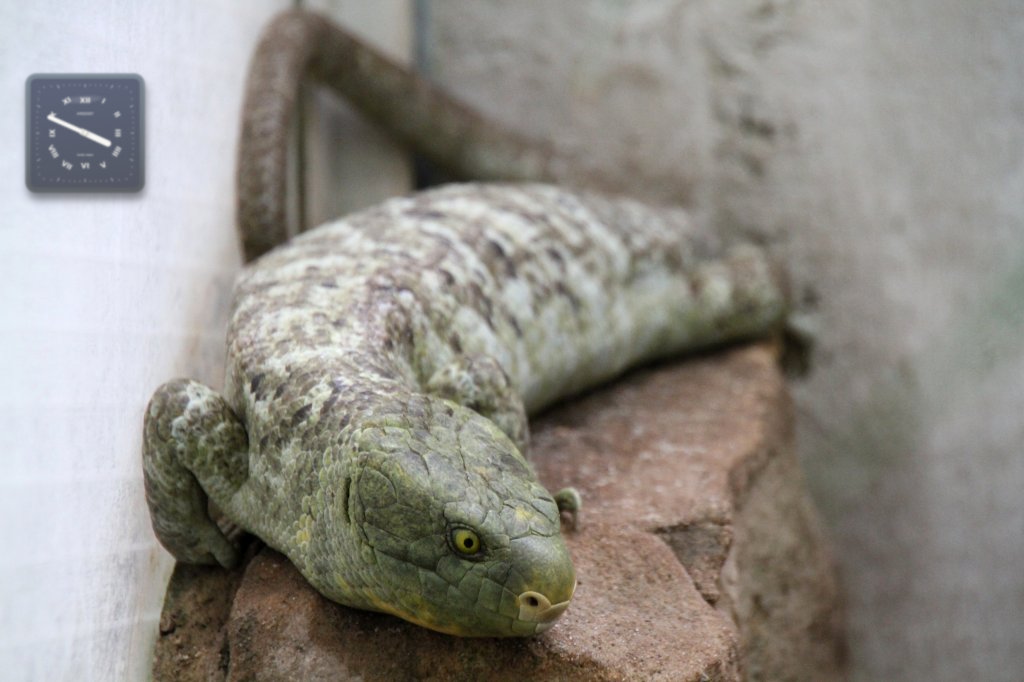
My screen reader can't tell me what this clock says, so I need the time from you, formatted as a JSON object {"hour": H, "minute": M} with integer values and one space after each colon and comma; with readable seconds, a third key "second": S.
{"hour": 3, "minute": 49}
